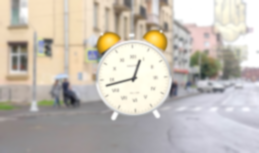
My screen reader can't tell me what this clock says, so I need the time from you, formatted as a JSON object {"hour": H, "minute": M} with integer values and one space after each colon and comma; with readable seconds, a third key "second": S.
{"hour": 12, "minute": 43}
